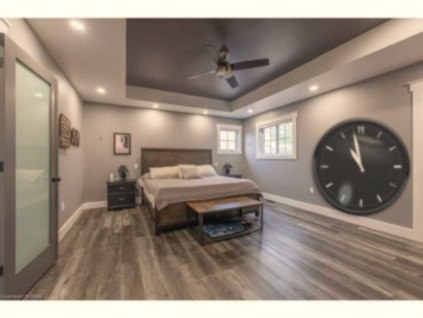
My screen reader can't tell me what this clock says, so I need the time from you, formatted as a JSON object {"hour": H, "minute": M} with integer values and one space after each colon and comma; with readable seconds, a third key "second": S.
{"hour": 10, "minute": 58}
